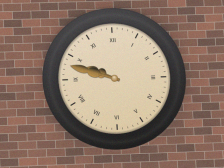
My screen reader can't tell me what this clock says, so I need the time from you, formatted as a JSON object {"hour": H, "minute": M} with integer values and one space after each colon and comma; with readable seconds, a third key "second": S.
{"hour": 9, "minute": 48}
